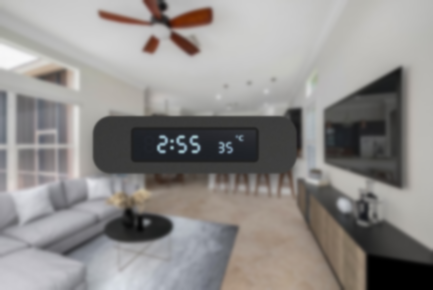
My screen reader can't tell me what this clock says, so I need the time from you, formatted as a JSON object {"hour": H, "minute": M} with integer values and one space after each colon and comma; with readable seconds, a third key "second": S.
{"hour": 2, "minute": 55}
